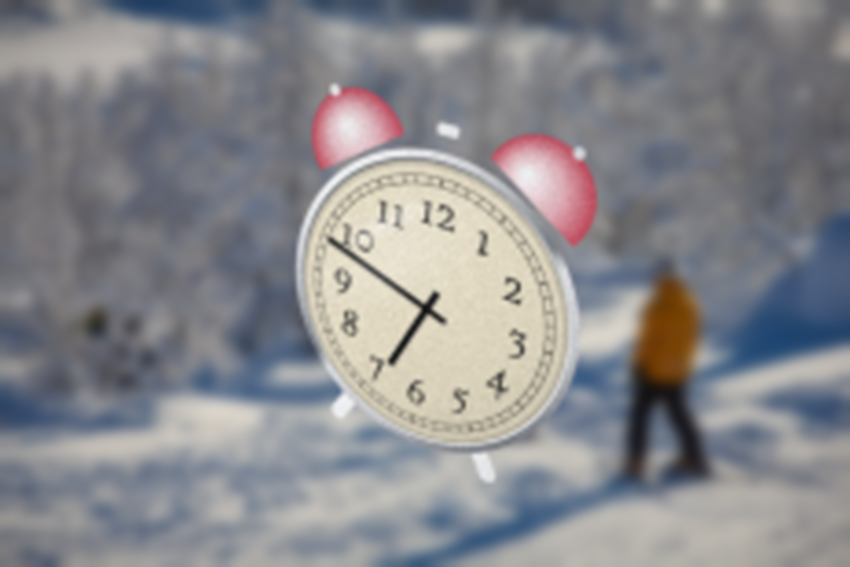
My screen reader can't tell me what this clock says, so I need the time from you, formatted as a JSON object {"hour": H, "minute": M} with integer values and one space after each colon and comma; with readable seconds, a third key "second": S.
{"hour": 6, "minute": 48}
